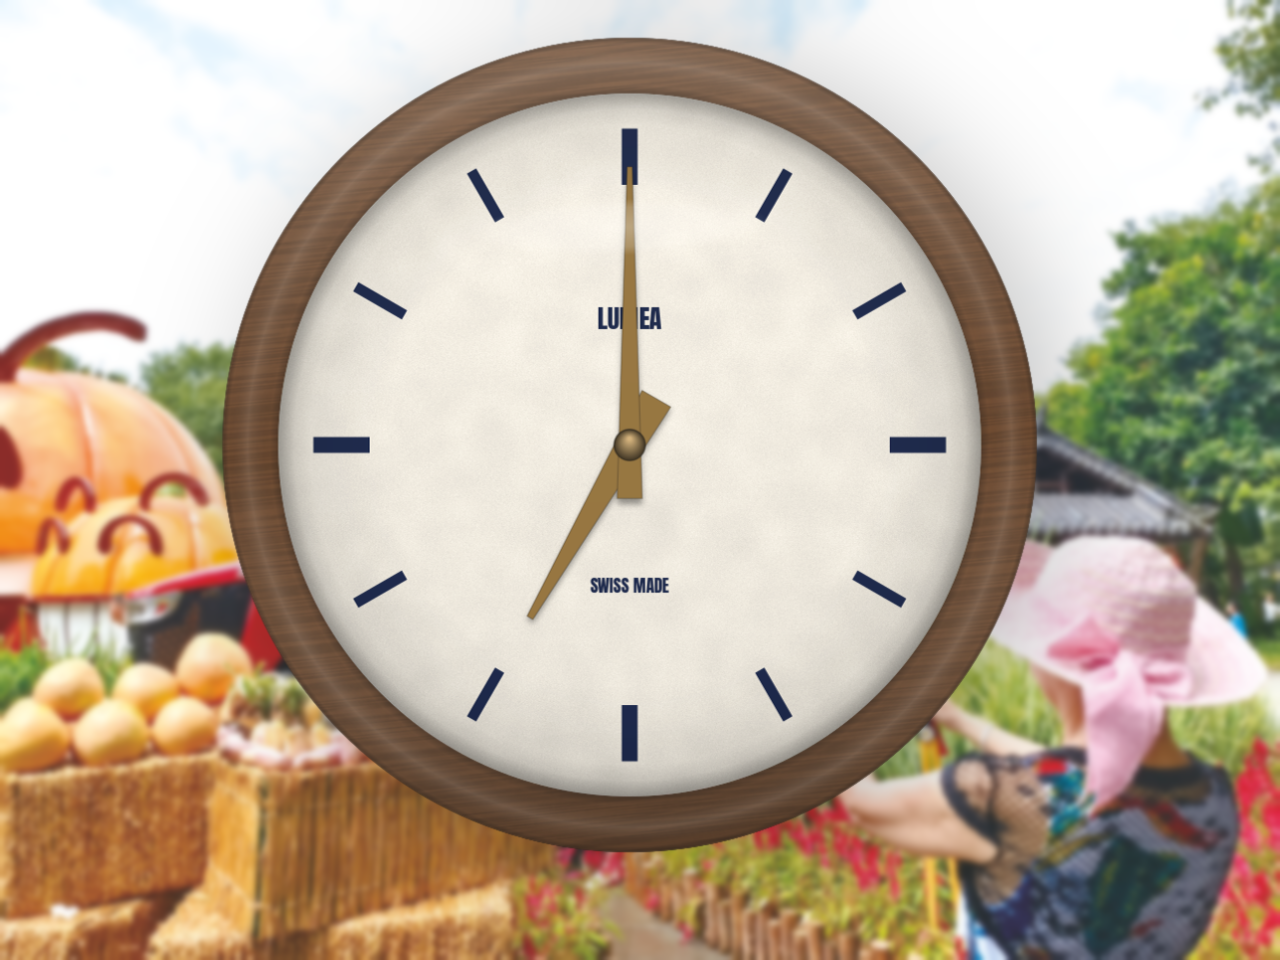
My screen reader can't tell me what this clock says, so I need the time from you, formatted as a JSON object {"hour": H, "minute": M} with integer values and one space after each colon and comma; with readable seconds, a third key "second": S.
{"hour": 7, "minute": 0}
